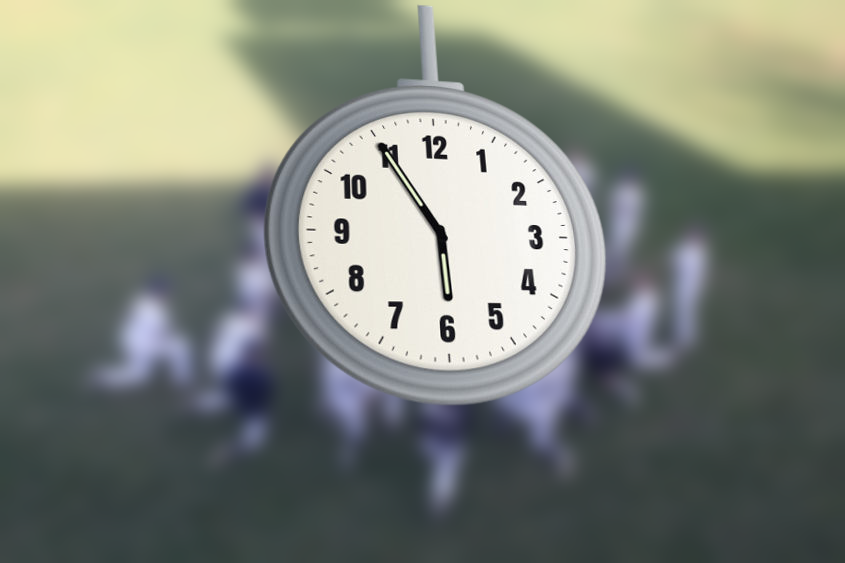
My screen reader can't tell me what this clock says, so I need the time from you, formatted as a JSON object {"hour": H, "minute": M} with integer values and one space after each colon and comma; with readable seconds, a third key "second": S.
{"hour": 5, "minute": 55}
